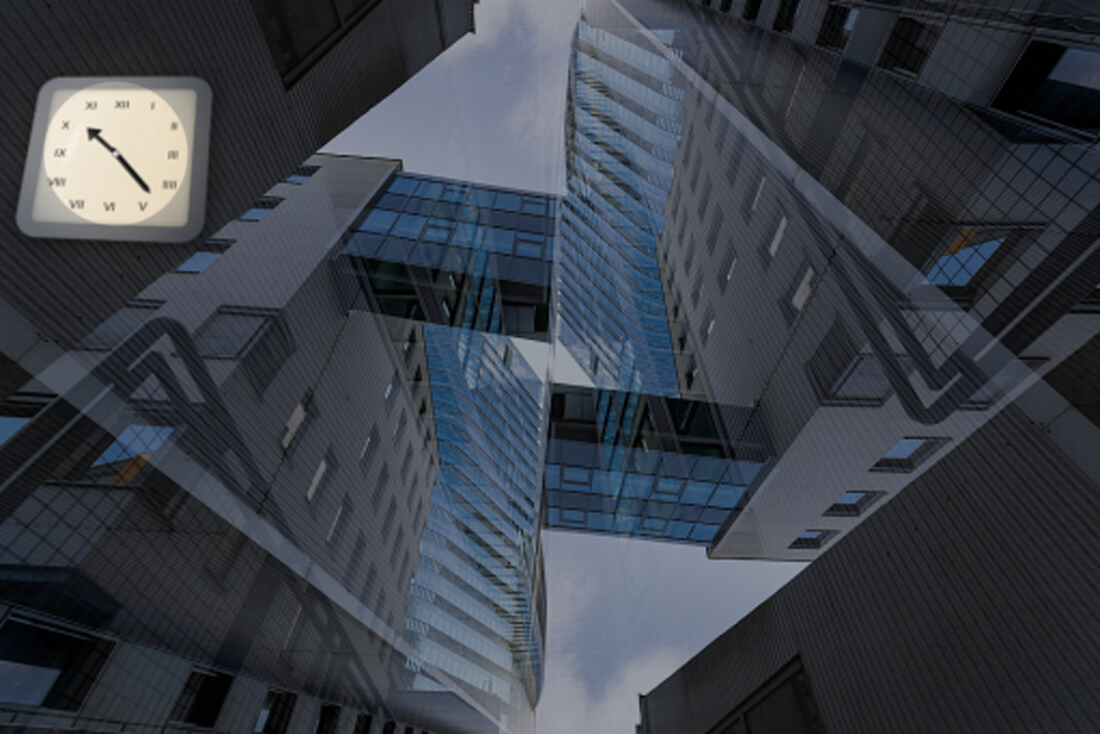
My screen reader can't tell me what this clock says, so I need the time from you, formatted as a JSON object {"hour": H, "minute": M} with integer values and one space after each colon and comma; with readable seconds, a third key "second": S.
{"hour": 10, "minute": 23}
